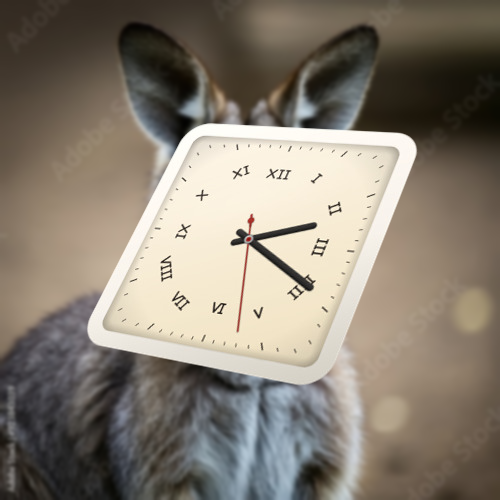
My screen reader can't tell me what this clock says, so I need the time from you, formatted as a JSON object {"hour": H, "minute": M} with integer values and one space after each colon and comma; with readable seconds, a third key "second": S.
{"hour": 2, "minute": 19, "second": 27}
